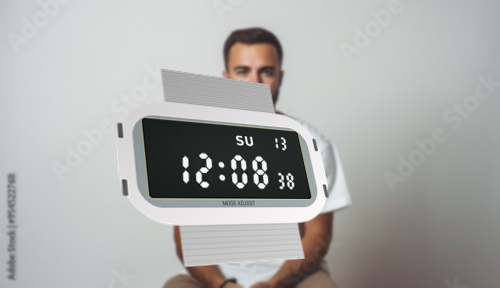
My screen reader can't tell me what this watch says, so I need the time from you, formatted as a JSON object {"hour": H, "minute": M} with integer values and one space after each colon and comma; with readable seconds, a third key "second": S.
{"hour": 12, "minute": 8, "second": 38}
